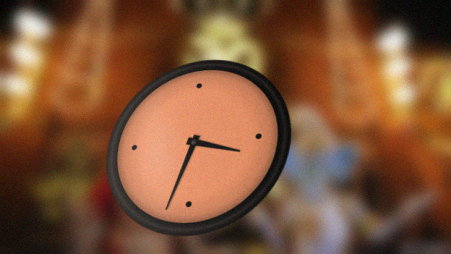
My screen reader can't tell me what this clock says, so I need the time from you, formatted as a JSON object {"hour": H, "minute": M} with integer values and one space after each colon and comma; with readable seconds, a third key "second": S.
{"hour": 3, "minute": 33}
